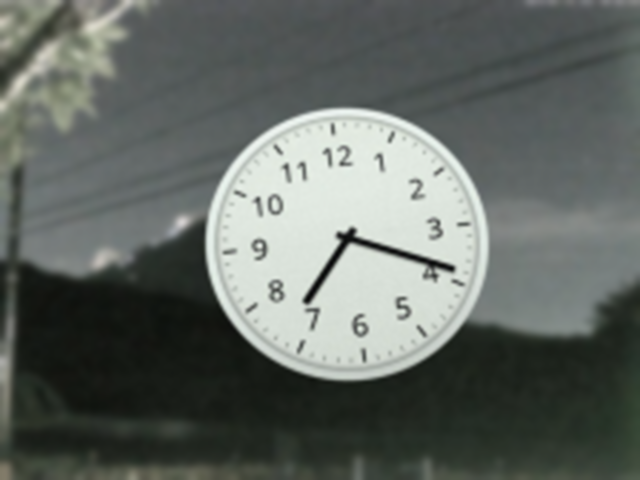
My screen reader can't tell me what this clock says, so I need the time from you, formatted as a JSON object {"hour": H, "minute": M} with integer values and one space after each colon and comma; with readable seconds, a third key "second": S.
{"hour": 7, "minute": 19}
